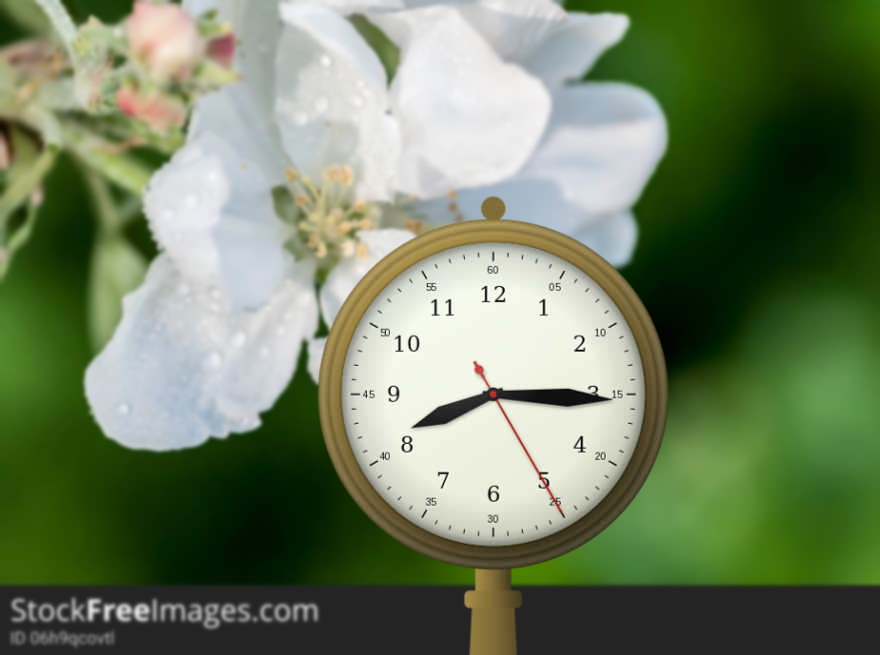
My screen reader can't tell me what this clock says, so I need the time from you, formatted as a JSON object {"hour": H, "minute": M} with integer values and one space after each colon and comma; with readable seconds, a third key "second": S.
{"hour": 8, "minute": 15, "second": 25}
